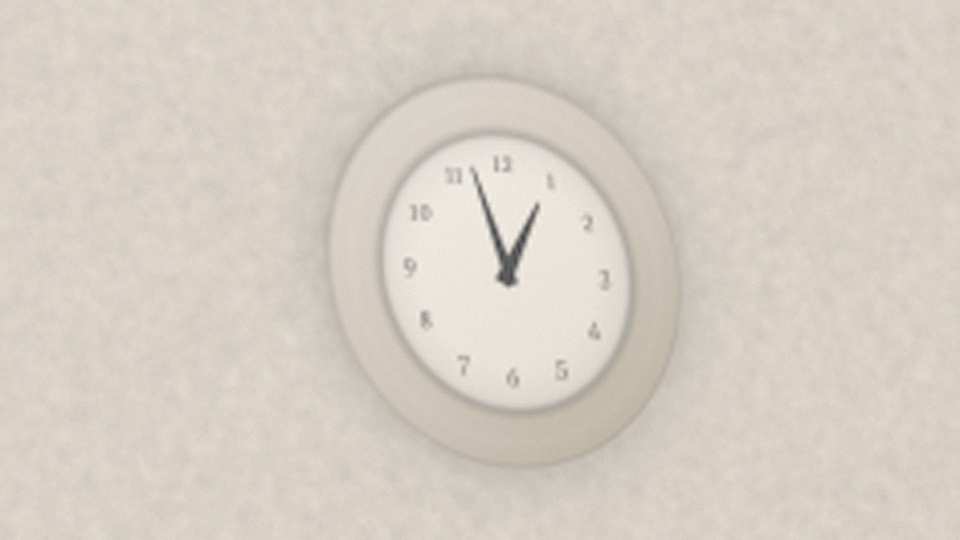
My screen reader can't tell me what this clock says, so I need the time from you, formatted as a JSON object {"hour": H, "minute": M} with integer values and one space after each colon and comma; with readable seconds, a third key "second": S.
{"hour": 12, "minute": 57}
